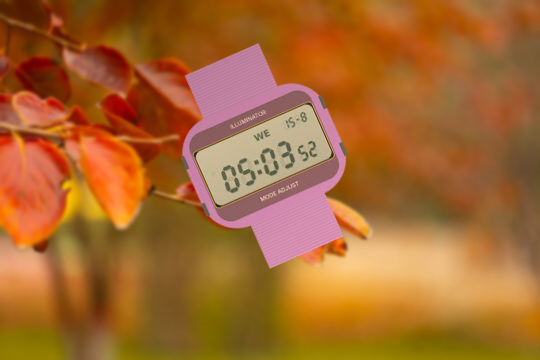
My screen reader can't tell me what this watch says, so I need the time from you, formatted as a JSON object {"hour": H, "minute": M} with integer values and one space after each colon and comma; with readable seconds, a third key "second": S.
{"hour": 5, "minute": 3, "second": 52}
